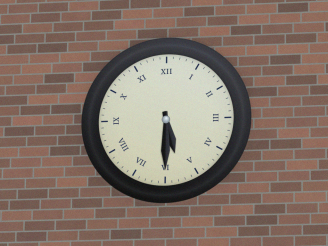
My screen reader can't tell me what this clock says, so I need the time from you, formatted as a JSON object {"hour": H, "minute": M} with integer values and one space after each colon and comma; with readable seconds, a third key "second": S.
{"hour": 5, "minute": 30}
